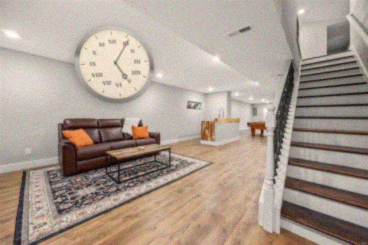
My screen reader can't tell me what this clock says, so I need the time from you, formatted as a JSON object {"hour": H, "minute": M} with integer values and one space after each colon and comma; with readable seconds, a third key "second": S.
{"hour": 5, "minute": 6}
